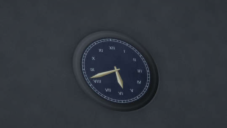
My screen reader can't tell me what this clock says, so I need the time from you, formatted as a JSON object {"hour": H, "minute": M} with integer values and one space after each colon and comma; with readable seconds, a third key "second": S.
{"hour": 5, "minute": 42}
